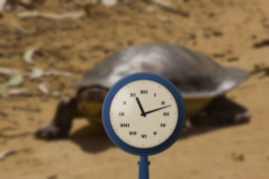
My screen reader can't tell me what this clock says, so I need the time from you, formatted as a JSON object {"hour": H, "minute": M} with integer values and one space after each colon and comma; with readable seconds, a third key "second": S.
{"hour": 11, "minute": 12}
